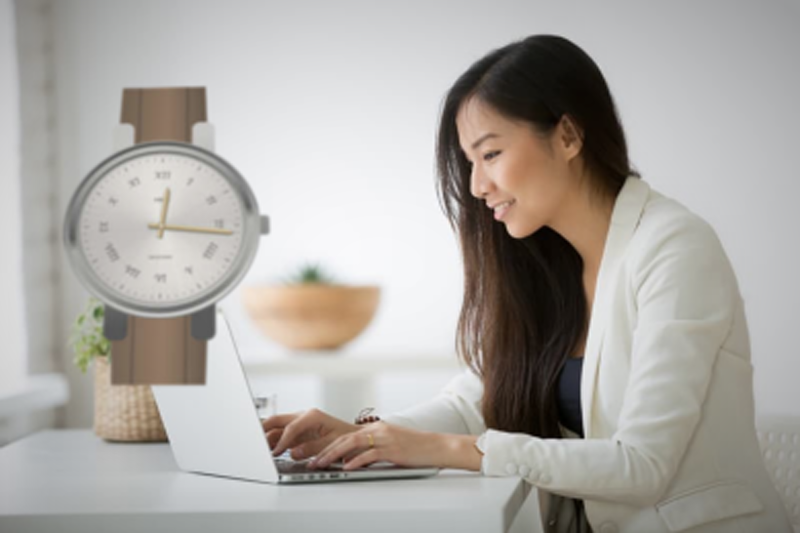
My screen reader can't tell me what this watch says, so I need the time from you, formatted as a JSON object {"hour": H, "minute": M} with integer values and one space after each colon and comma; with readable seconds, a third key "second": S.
{"hour": 12, "minute": 16}
